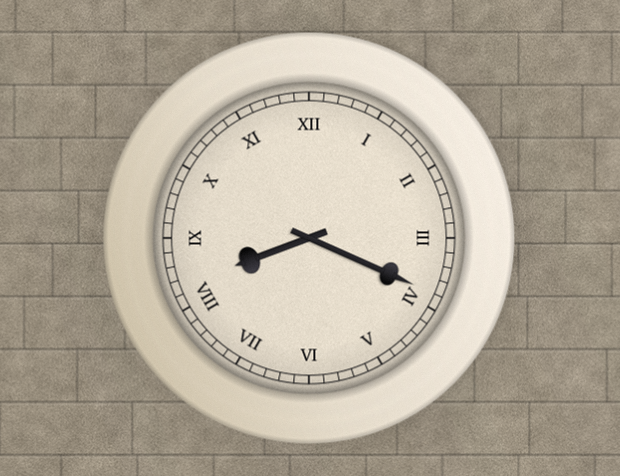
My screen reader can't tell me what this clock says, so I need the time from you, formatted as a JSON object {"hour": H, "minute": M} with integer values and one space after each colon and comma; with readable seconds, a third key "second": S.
{"hour": 8, "minute": 19}
